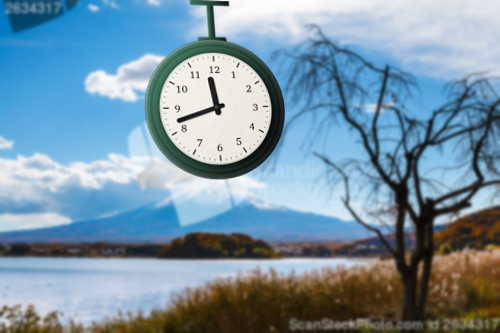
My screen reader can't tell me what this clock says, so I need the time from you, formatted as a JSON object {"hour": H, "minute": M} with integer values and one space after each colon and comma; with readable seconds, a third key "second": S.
{"hour": 11, "minute": 42}
